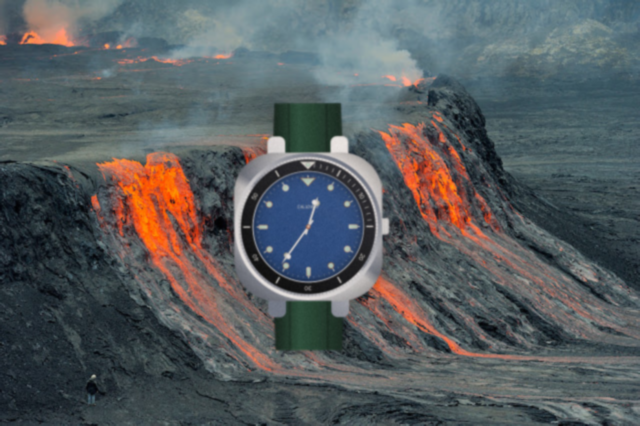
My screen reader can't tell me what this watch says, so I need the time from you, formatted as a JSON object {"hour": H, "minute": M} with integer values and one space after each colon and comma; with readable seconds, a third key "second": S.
{"hour": 12, "minute": 36}
